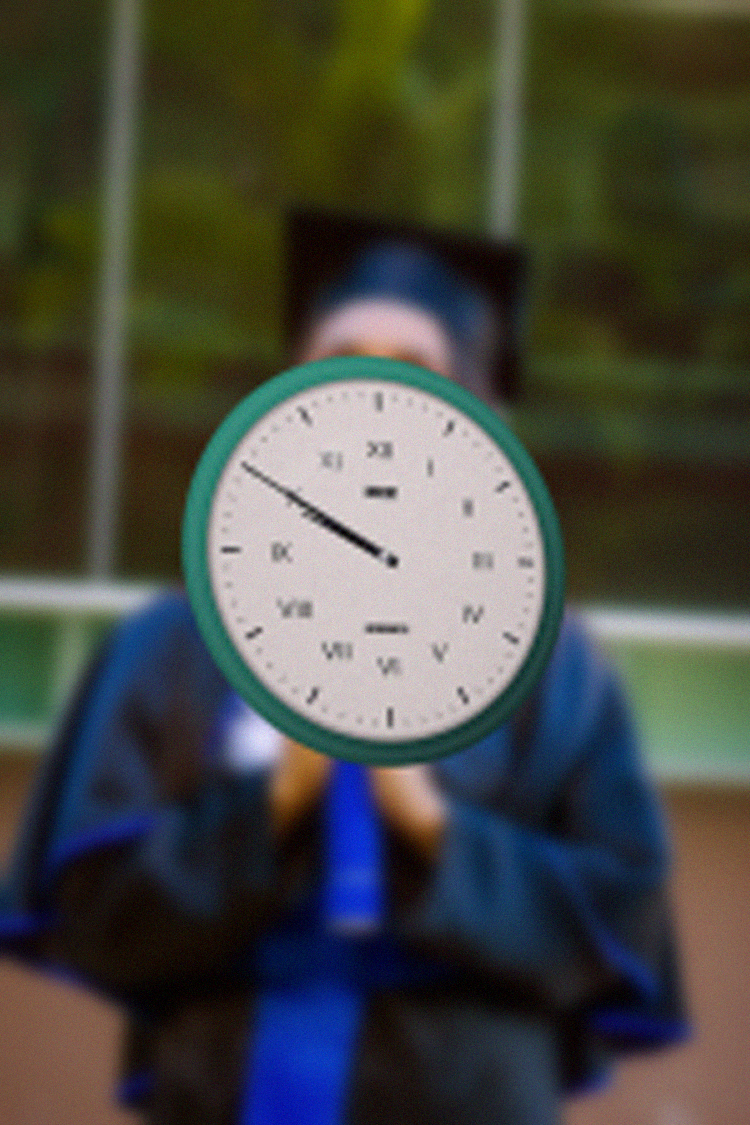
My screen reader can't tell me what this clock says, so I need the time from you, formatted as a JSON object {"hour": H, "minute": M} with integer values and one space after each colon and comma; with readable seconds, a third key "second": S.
{"hour": 9, "minute": 50}
